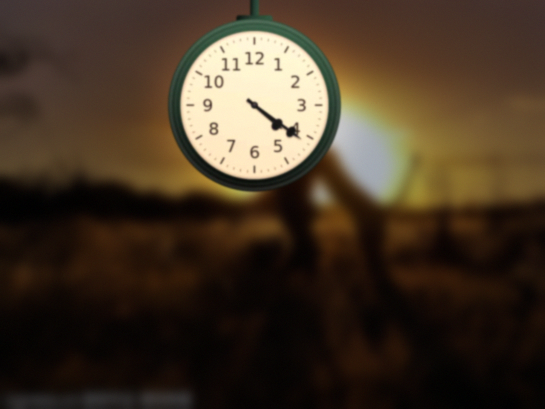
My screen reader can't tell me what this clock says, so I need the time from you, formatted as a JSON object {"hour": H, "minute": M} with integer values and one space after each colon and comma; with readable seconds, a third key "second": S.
{"hour": 4, "minute": 21}
